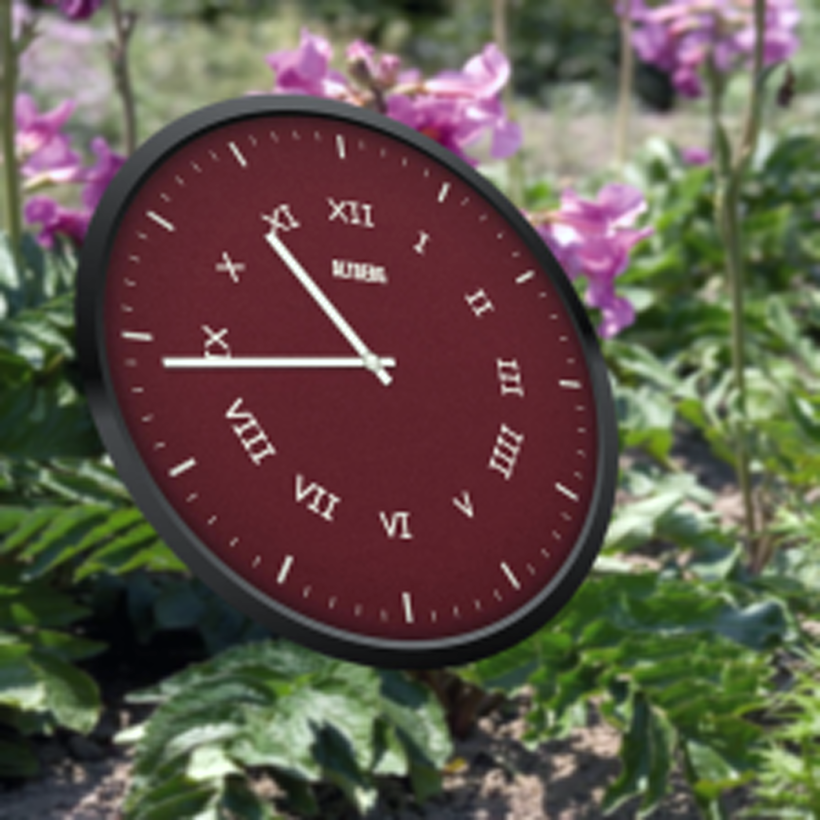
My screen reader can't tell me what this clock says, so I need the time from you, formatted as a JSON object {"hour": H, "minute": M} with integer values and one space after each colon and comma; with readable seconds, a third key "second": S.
{"hour": 10, "minute": 44}
